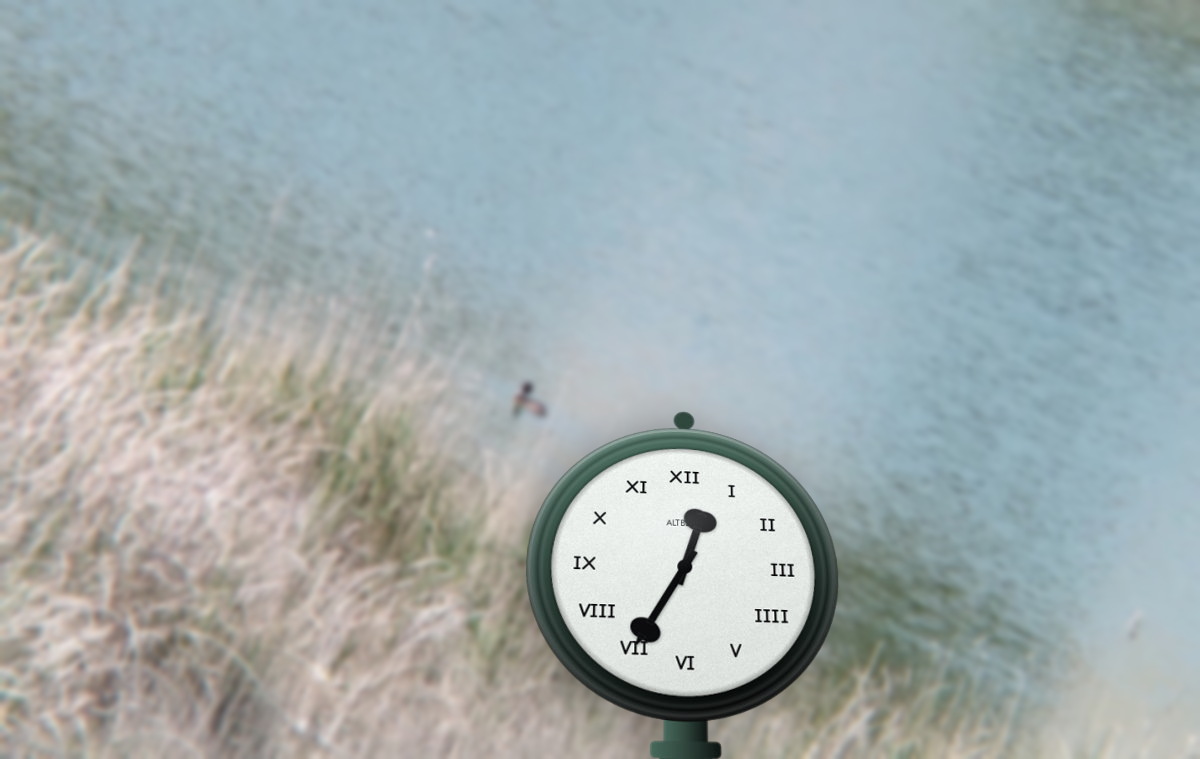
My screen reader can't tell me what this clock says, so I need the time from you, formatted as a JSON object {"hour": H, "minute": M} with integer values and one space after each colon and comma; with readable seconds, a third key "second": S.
{"hour": 12, "minute": 35}
